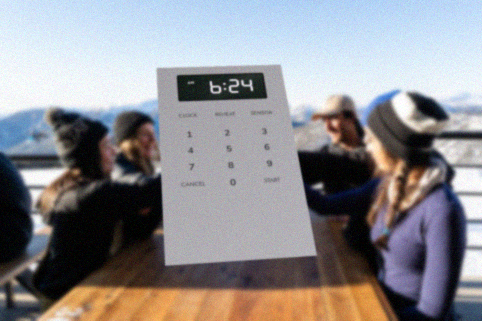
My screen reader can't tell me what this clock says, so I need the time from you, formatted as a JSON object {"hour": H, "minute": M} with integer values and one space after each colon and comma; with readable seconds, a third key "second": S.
{"hour": 6, "minute": 24}
